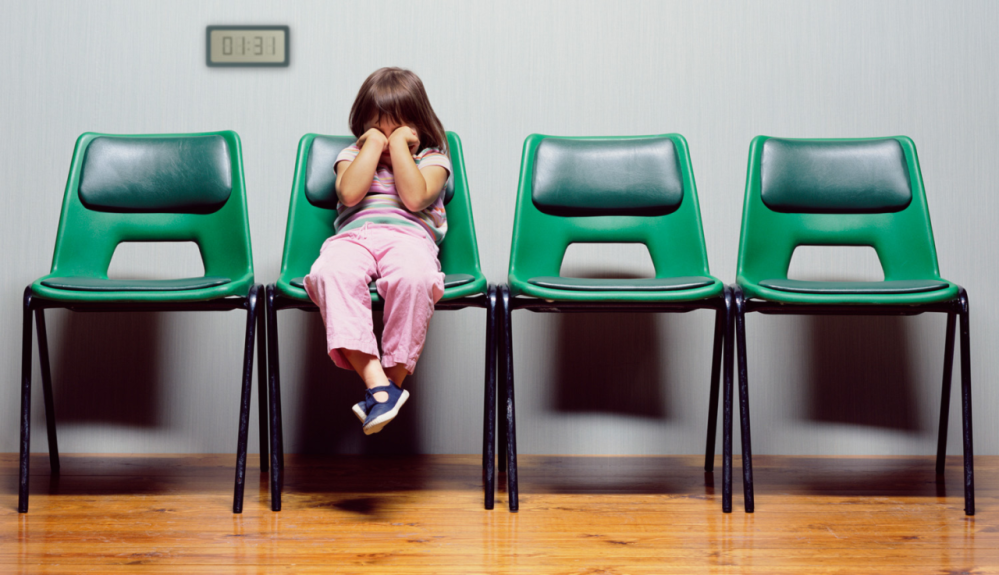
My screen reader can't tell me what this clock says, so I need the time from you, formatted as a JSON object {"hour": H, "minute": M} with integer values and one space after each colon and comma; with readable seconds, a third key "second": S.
{"hour": 1, "minute": 31}
